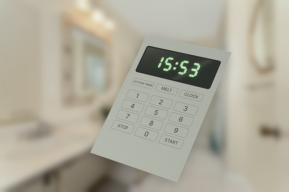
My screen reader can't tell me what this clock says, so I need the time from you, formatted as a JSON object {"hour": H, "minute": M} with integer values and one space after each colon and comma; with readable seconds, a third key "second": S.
{"hour": 15, "minute": 53}
